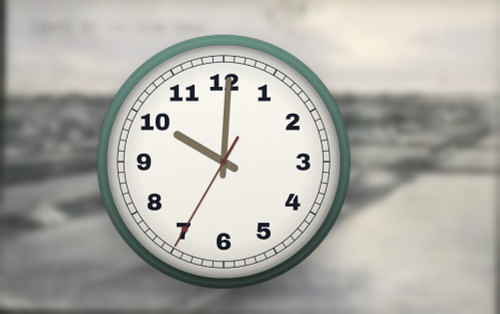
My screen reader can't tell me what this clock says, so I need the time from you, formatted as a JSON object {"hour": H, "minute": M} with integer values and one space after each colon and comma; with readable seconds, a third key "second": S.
{"hour": 10, "minute": 0, "second": 35}
